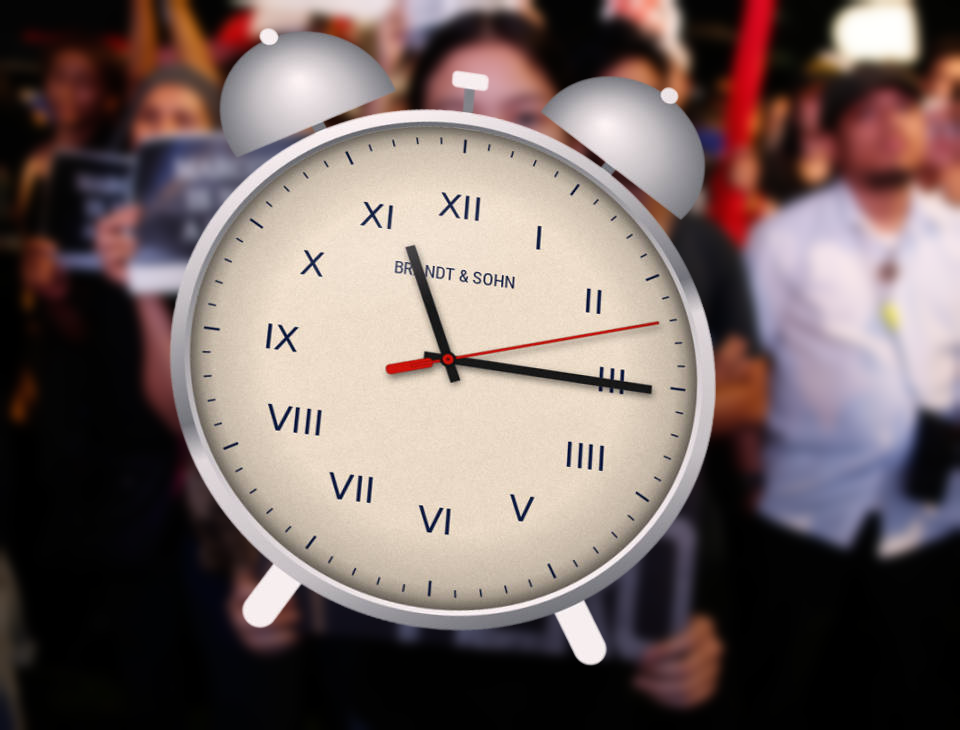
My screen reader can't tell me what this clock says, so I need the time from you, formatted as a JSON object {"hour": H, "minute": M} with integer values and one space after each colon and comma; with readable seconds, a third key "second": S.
{"hour": 11, "minute": 15, "second": 12}
